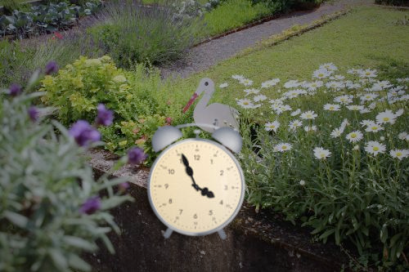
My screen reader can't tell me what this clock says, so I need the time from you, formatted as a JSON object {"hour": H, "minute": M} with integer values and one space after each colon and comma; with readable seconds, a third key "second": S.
{"hour": 3, "minute": 56}
